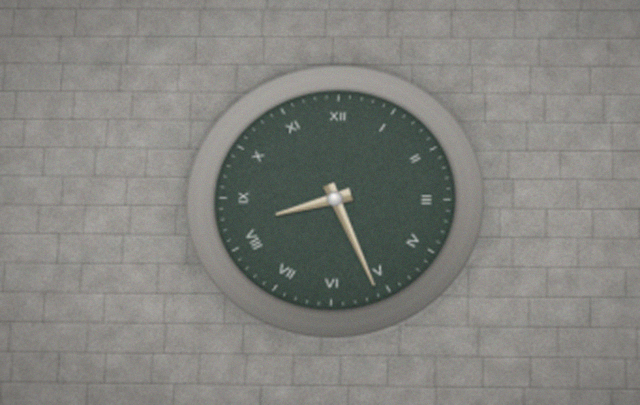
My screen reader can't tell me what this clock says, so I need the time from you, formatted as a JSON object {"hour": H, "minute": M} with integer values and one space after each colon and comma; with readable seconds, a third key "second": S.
{"hour": 8, "minute": 26}
